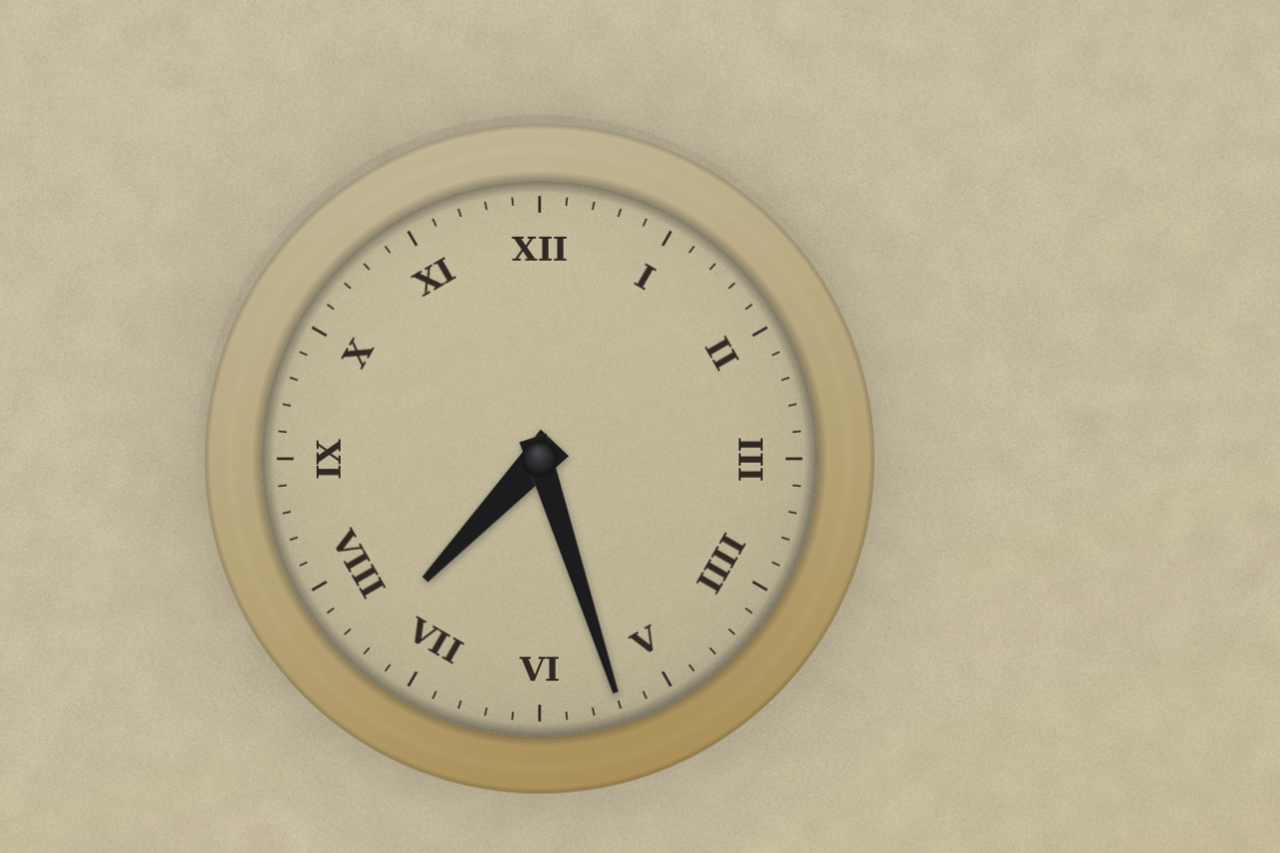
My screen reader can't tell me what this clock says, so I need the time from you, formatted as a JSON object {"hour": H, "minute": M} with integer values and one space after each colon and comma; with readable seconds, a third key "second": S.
{"hour": 7, "minute": 27}
